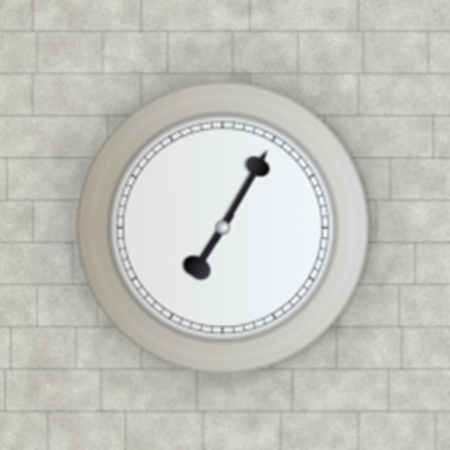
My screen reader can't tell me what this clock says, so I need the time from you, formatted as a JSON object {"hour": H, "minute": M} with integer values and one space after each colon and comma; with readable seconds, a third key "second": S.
{"hour": 7, "minute": 5}
